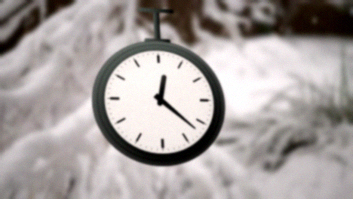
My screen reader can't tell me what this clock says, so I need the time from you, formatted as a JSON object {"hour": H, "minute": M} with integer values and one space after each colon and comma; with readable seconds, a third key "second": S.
{"hour": 12, "minute": 22}
